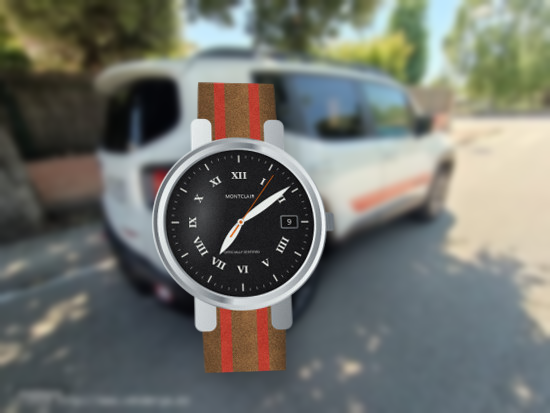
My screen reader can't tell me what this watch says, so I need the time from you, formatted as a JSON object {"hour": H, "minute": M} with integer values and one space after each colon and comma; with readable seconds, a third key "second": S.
{"hour": 7, "minute": 9, "second": 6}
